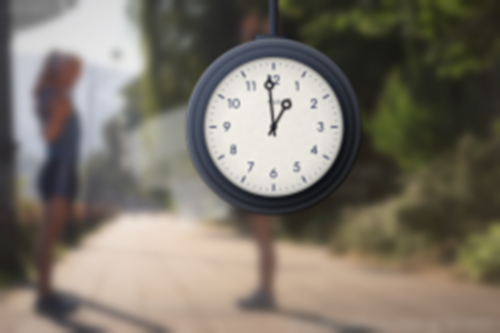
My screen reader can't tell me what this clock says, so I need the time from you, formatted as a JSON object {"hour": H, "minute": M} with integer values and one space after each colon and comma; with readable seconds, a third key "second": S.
{"hour": 12, "minute": 59}
